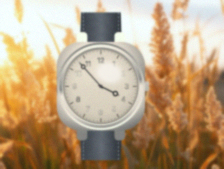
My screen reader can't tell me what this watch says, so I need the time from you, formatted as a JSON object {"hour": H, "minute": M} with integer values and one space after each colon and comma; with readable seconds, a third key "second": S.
{"hour": 3, "minute": 53}
